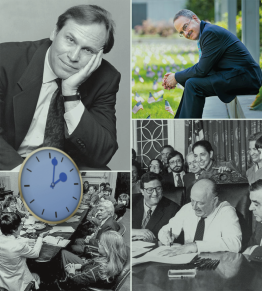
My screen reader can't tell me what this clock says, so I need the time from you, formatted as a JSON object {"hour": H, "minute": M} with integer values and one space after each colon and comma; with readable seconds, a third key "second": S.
{"hour": 2, "minute": 2}
